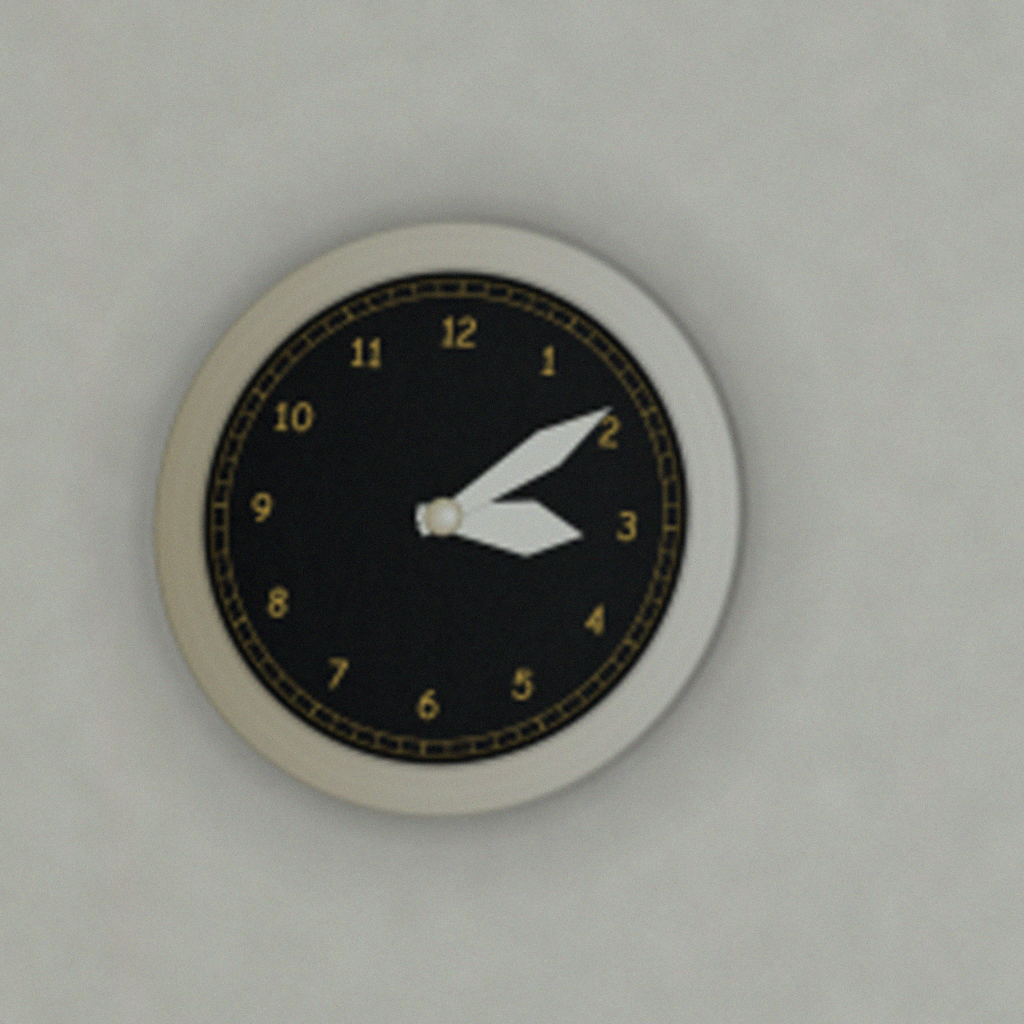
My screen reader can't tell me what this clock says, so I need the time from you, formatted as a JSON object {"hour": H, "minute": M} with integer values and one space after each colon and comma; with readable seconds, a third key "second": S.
{"hour": 3, "minute": 9}
